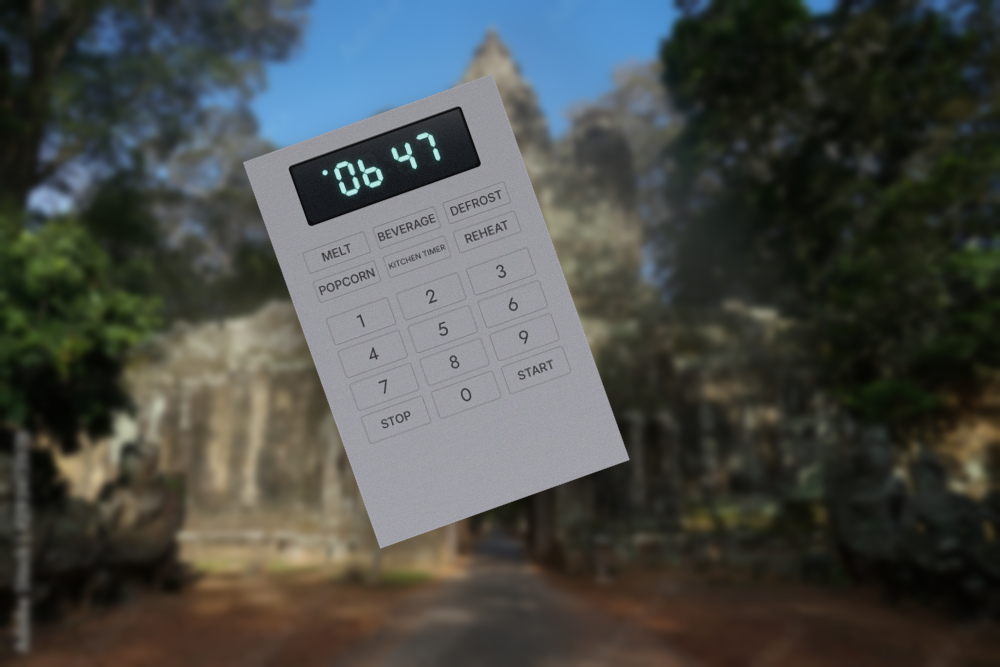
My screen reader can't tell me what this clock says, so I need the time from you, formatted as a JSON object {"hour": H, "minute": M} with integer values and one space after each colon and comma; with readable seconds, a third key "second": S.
{"hour": 6, "minute": 47}
